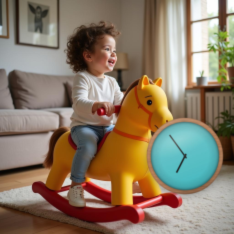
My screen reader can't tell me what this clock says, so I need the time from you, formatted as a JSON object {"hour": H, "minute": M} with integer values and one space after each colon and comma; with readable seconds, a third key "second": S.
{"hour": 6, "minute": 54}
